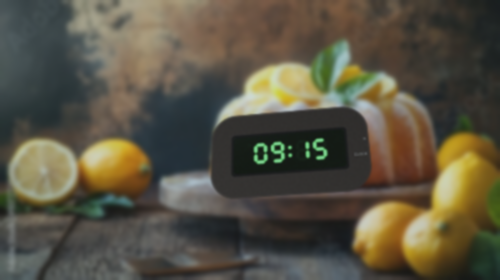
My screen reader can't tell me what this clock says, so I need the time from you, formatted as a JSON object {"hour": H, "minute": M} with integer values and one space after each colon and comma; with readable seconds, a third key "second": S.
{"hour": 9, "minute": 15}
